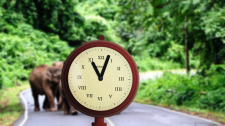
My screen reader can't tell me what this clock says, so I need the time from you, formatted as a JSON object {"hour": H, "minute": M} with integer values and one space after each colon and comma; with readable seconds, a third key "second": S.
{"hour": 11, "minute": 3}
